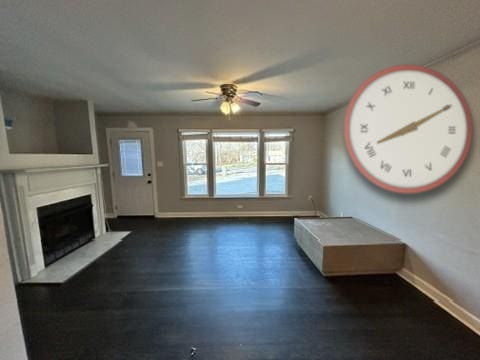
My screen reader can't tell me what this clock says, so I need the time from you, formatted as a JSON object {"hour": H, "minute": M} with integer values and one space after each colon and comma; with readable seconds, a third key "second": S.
{"hour": 8, "minute": 10}
